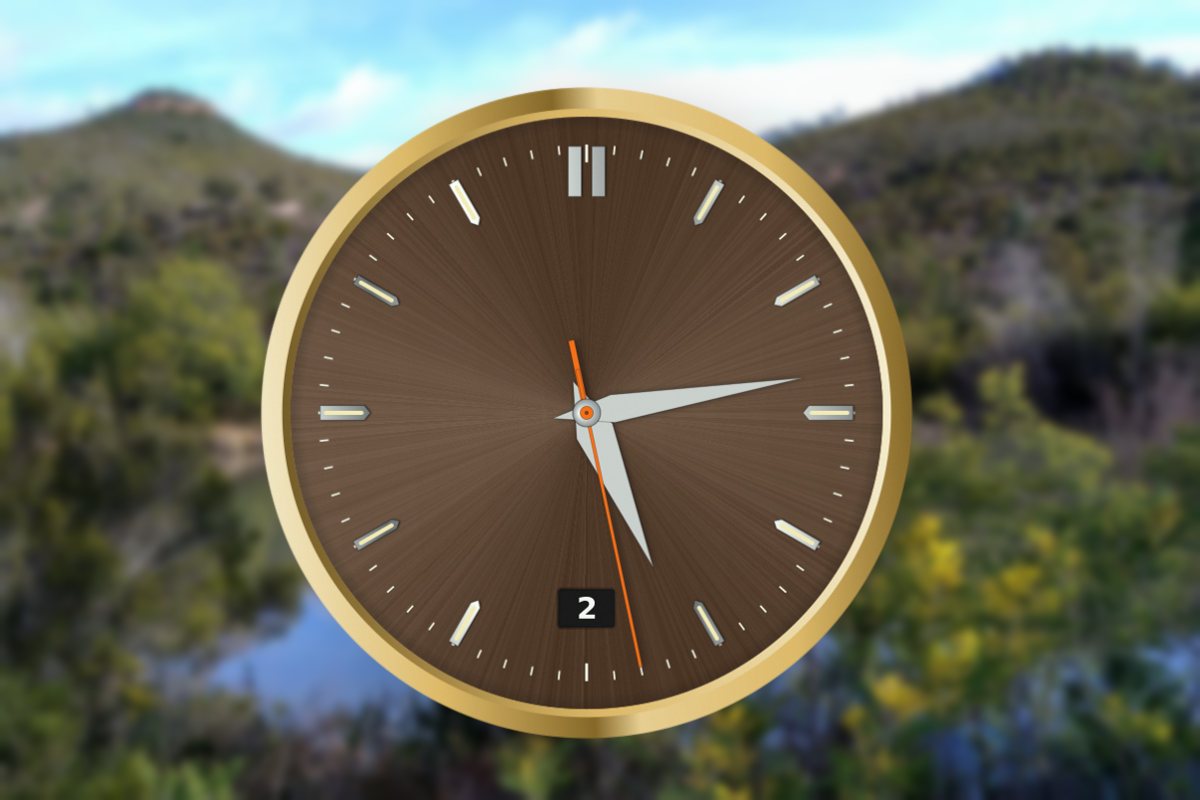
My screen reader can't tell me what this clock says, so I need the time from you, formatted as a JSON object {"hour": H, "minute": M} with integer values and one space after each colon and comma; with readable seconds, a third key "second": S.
{"hour": 5, "minute": 13, "second": 28}
